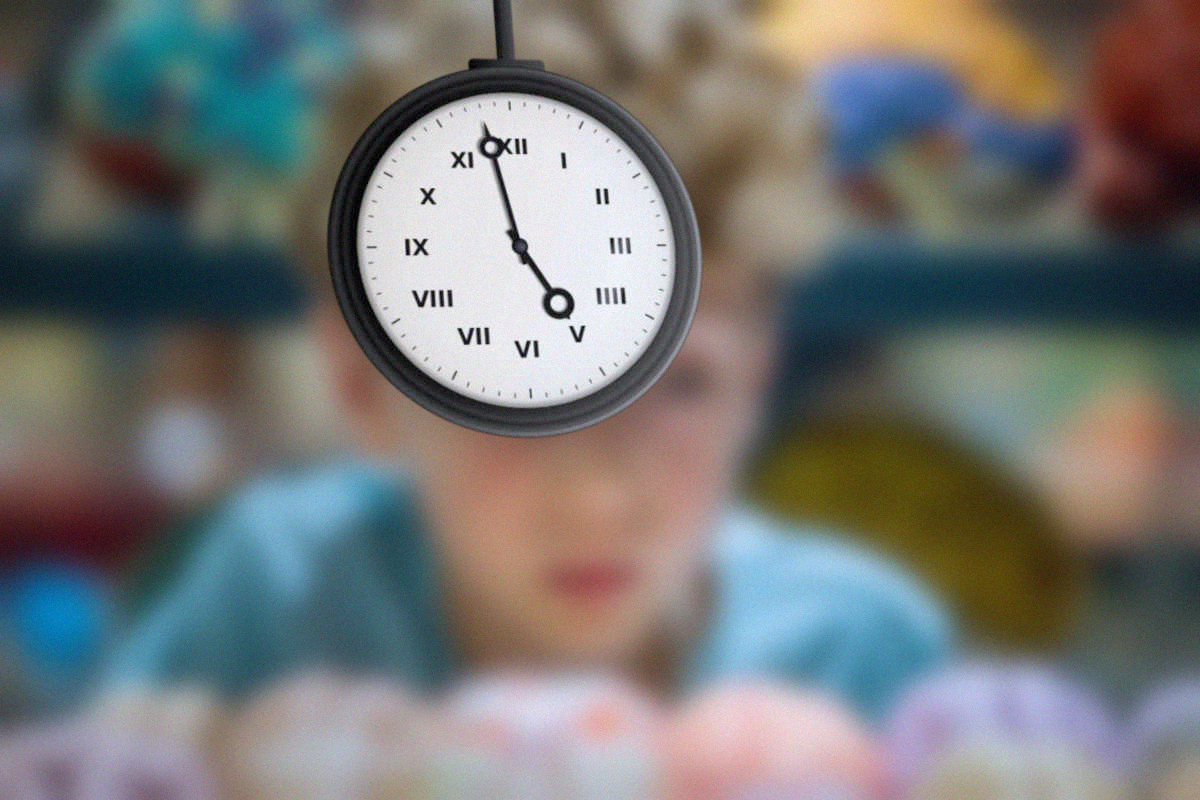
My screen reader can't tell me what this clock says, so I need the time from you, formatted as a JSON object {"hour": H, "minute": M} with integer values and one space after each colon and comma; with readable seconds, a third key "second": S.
{"hour": 4, "minute": 58}
